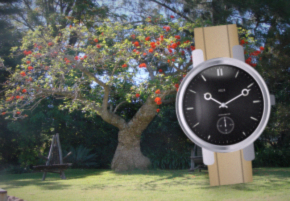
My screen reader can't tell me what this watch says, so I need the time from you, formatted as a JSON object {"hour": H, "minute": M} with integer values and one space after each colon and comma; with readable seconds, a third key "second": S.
{"hour": 10, "minute": 11}
